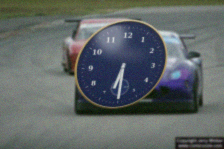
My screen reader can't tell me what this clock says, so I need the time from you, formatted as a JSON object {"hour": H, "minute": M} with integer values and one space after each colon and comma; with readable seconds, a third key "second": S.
{"hour": 6, "minute": 30}
